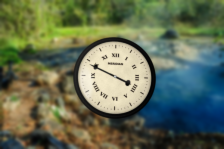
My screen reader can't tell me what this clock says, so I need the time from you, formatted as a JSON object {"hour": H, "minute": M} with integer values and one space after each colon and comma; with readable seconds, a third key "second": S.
{"hour": 3, "minute": 49}
